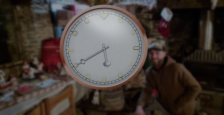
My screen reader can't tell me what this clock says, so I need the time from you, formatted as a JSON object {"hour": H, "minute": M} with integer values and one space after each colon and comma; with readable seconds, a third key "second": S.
{"hour": 5, "minute": 40}
